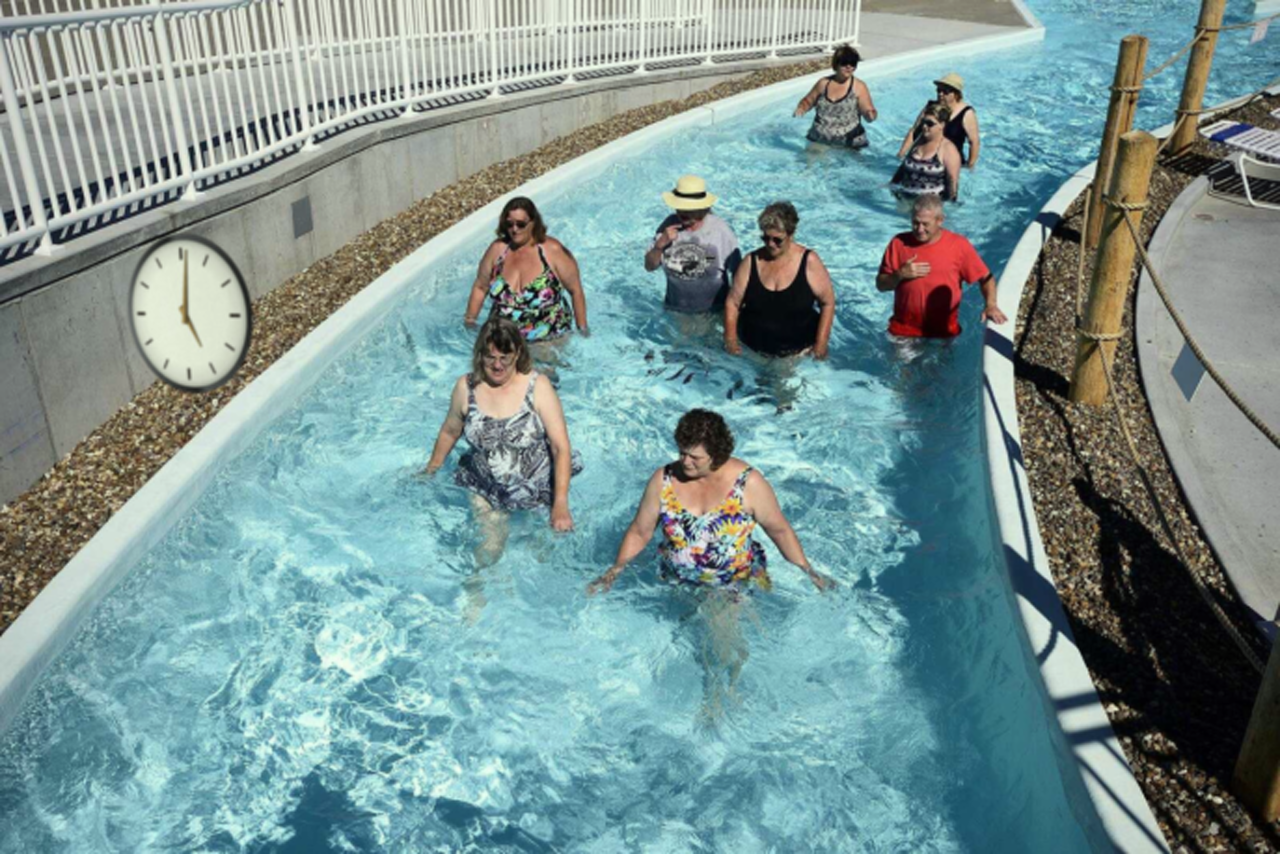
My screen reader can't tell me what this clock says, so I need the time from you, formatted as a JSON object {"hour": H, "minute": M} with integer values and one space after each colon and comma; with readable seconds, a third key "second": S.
{"hour": 5, "minute": 1}
